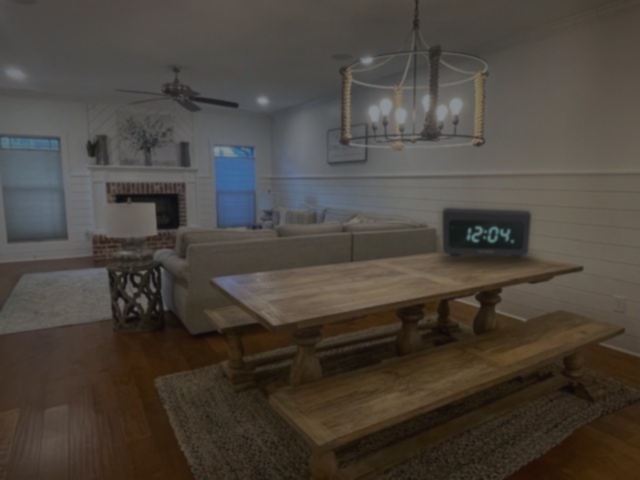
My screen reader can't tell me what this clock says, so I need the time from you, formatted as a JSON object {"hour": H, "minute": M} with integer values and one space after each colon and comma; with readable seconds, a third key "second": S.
{"hour": 12, "minute": 4}
